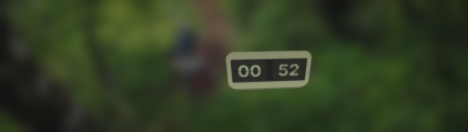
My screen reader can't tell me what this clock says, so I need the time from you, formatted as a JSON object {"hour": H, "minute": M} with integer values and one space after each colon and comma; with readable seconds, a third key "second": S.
{"hour": 0, "minute": 52}
